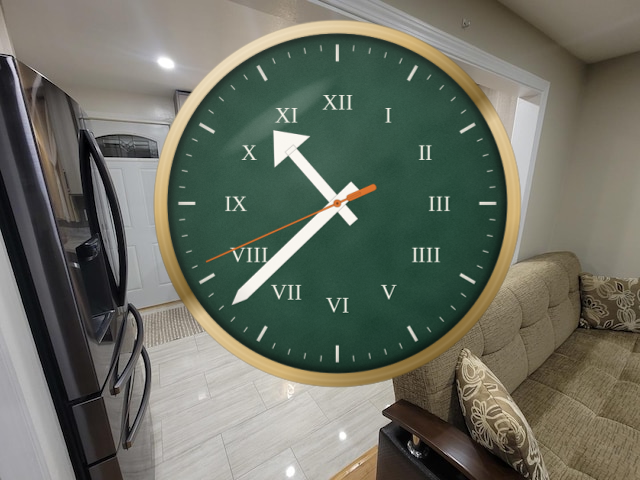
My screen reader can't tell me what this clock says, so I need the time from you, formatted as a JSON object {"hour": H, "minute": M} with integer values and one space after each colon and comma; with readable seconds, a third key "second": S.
{"hour": 10, "minute": 37, "second": 41}
